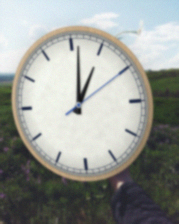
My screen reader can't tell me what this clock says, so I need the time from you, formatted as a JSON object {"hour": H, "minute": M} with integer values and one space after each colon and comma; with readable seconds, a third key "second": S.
{"hour": 1, "minute": 1, "second": 10}
